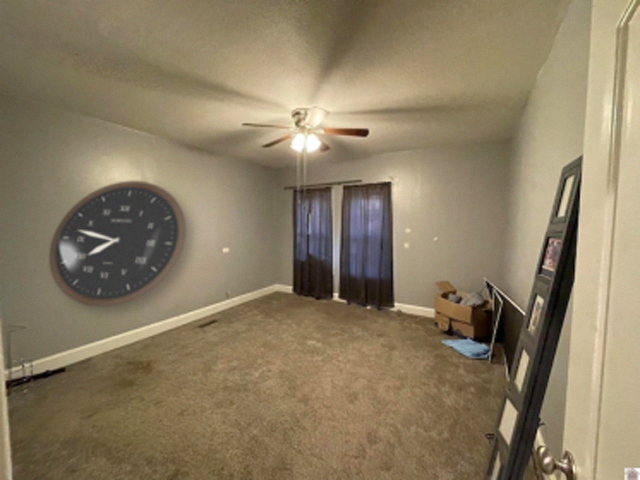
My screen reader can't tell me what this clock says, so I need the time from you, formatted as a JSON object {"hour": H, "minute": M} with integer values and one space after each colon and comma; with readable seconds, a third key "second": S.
{"hour": 7, "minute": 47}
